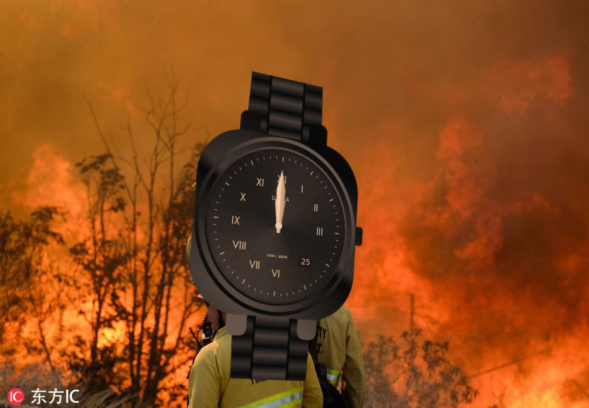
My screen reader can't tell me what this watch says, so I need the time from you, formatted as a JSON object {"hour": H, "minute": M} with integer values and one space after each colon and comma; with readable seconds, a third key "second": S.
{"hour": 12, "minute": 0}
